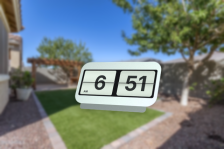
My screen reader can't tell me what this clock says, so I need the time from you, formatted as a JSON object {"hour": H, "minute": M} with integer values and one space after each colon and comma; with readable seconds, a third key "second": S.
{"hour": 6, "minute": 51}
